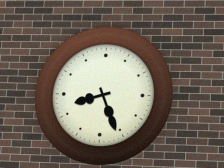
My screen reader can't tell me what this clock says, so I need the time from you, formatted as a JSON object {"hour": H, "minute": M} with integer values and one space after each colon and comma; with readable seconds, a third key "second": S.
{"hour": 8, "minute": 26}
